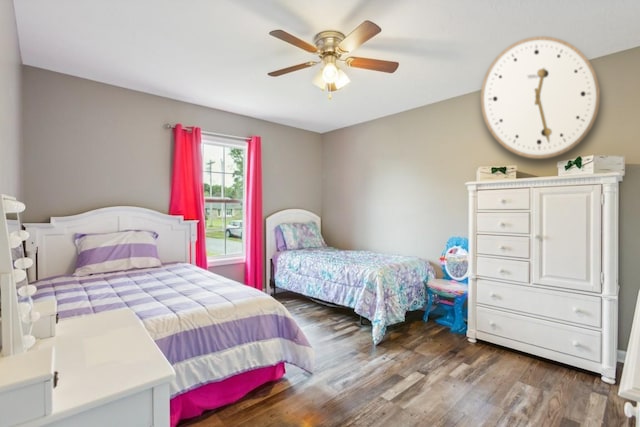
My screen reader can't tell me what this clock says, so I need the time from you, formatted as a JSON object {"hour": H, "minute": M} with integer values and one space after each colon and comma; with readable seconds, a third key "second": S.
{"hour": 12, "minute": 28}
